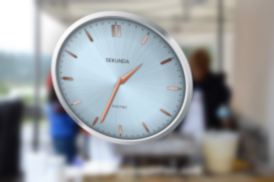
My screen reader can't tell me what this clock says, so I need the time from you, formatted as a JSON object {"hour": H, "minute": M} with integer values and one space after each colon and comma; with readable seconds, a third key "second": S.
{"hour": 1, "minute": 34}
